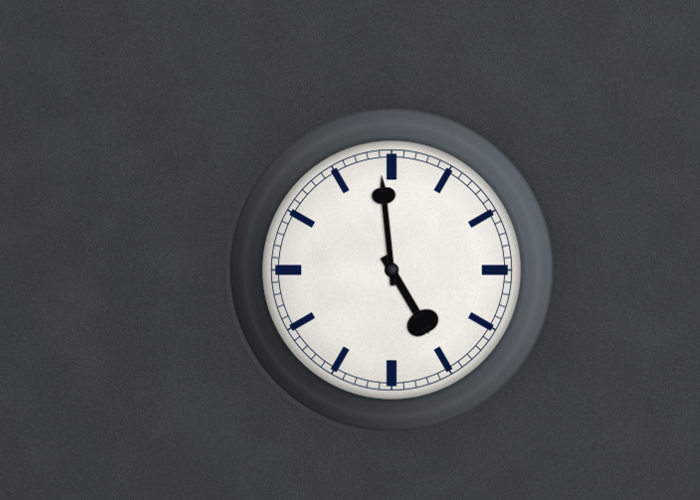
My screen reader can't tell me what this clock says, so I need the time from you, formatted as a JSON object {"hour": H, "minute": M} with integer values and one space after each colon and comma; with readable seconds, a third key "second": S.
{"hour": 4, "minute": 59}
